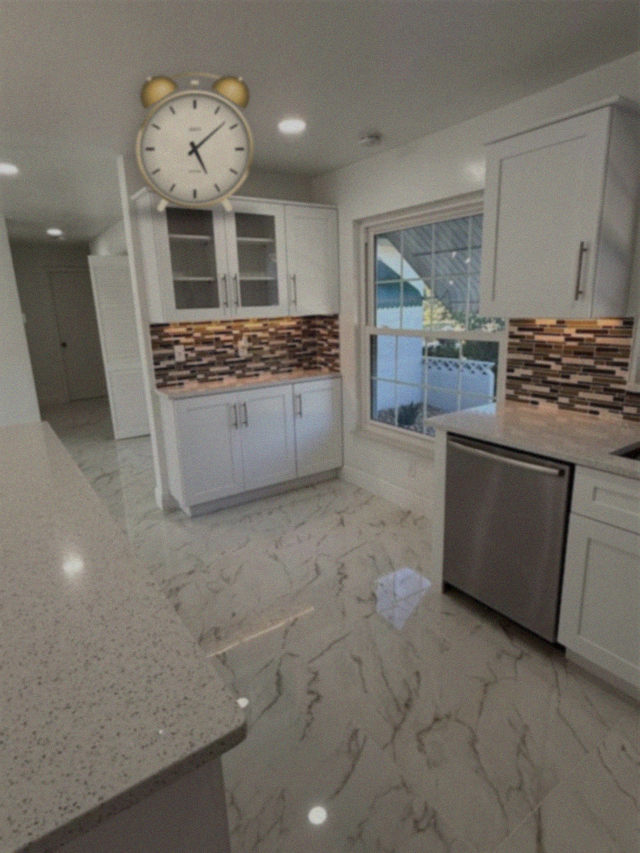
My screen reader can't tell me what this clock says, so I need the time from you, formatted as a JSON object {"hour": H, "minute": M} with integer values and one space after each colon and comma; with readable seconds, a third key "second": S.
{"hour": 5, "minute": 8}
